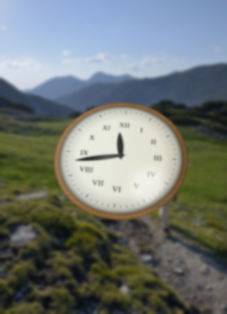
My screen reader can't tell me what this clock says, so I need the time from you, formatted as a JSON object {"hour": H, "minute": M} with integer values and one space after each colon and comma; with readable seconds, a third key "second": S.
{"hour": 11, "minute": 43}
